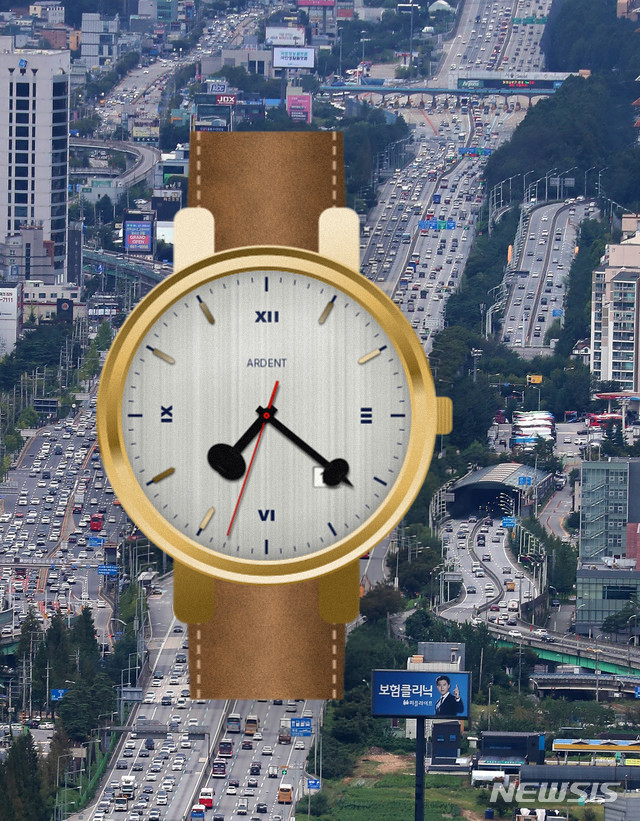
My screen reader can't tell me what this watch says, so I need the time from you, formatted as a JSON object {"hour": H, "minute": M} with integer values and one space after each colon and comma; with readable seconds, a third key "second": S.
{"hour": 7, "minute": 21, "second": 33}
